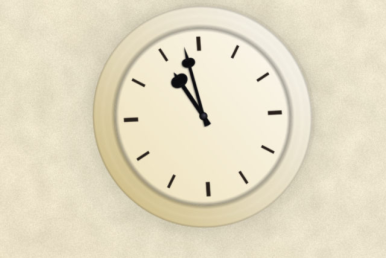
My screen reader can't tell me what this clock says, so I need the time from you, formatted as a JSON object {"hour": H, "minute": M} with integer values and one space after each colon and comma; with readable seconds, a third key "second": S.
{"hour": 10, "minute": 58}
